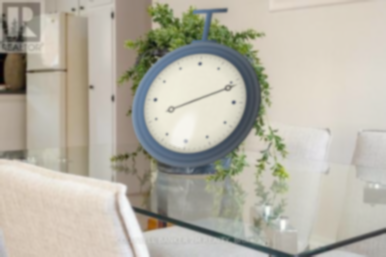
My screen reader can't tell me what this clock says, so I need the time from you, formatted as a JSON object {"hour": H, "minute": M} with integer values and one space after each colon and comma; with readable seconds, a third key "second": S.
{"hour": 8, "minute": 11}
